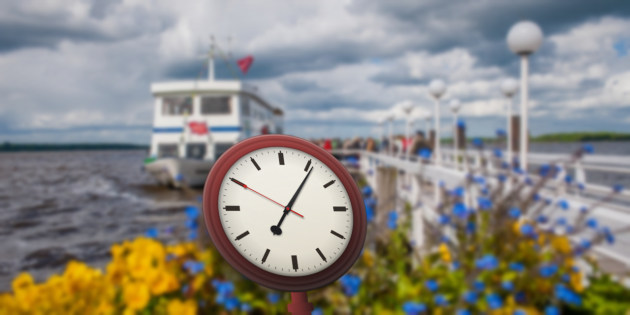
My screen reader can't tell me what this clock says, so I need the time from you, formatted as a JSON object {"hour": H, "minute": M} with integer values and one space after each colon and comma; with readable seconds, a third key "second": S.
{"hour": 7, "minute": 5, "second": 50}
